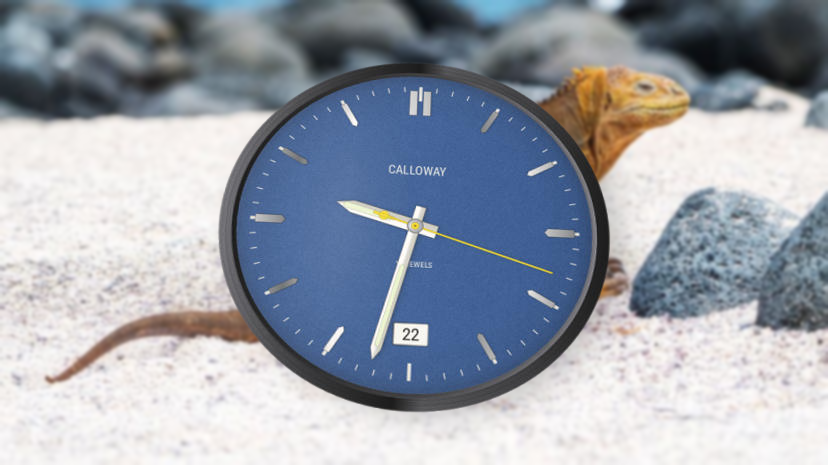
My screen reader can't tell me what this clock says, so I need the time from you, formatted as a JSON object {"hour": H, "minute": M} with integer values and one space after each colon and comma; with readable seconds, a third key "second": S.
{"hour": 9, "minute": 32, "second": 18}
